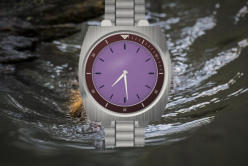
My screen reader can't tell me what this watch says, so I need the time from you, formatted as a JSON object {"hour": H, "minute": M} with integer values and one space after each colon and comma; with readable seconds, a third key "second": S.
{"hour": 7, "minute": 29}
